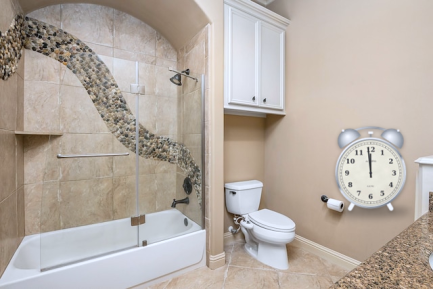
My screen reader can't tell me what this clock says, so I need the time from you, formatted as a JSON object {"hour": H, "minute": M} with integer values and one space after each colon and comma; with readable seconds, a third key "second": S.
{"hour": 11, "minute": 59}
